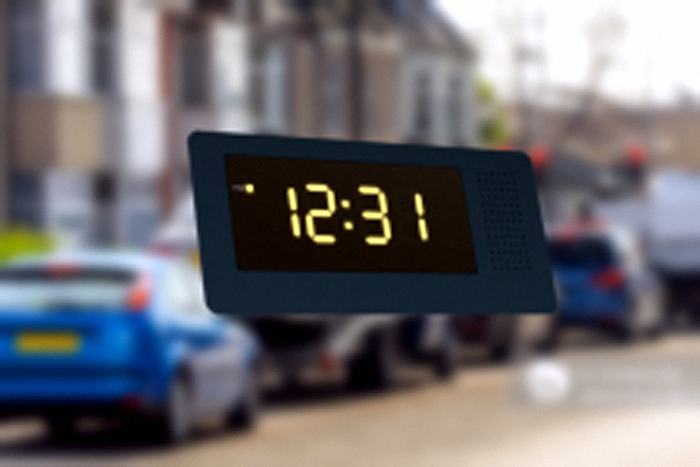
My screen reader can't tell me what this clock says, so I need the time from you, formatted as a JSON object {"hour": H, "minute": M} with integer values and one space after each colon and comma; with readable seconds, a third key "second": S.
{"hour": 12, "minute": 31}
